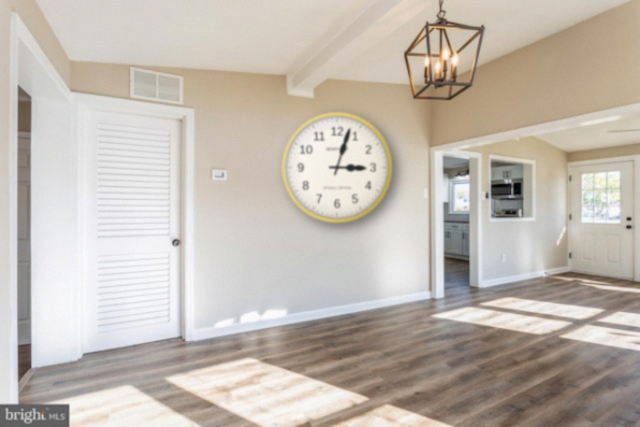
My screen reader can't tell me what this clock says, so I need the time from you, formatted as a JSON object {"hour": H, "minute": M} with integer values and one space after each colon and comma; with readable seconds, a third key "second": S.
{"hour": 3, "minute": 3}
